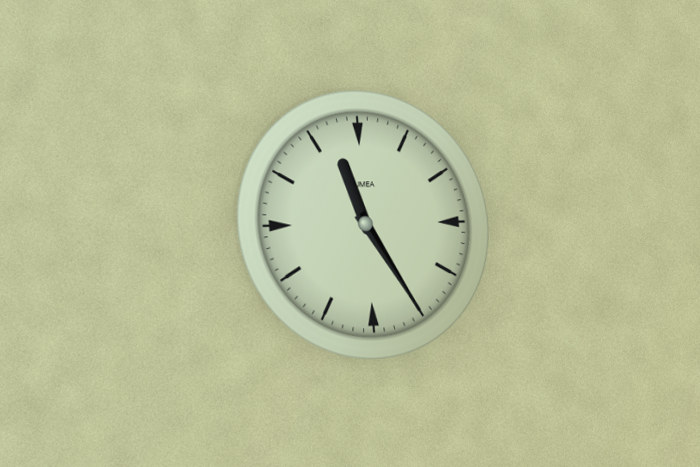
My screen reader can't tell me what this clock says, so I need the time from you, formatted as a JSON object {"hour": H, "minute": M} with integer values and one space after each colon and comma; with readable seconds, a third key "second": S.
{"hour": 11, "minute": 25}
